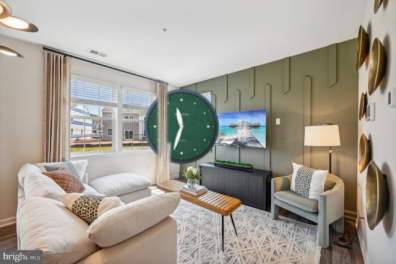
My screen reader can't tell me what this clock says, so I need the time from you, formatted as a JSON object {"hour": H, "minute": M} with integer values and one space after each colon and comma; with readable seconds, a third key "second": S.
{"hour": 11, "minute": 33}
